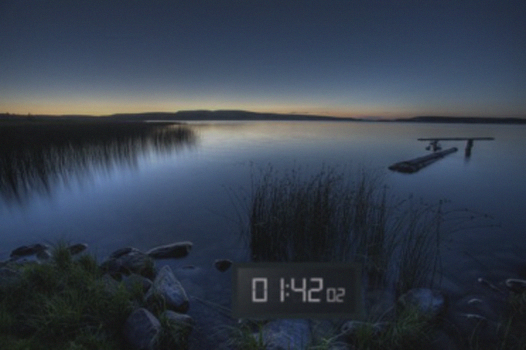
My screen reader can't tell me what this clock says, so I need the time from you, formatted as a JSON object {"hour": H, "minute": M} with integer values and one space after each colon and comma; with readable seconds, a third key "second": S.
{"hour": 1, "minute": 42, "second": 2}
